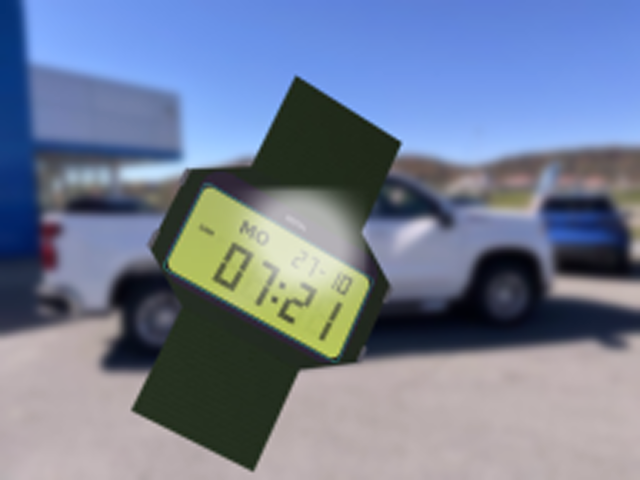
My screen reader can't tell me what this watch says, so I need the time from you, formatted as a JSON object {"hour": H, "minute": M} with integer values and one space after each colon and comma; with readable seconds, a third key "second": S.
{"hour": 7, "minute": 21}
